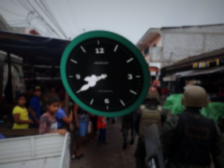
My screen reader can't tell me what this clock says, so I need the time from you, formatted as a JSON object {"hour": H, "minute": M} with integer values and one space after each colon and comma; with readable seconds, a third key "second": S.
{"hour": 8, "minute": 40}
